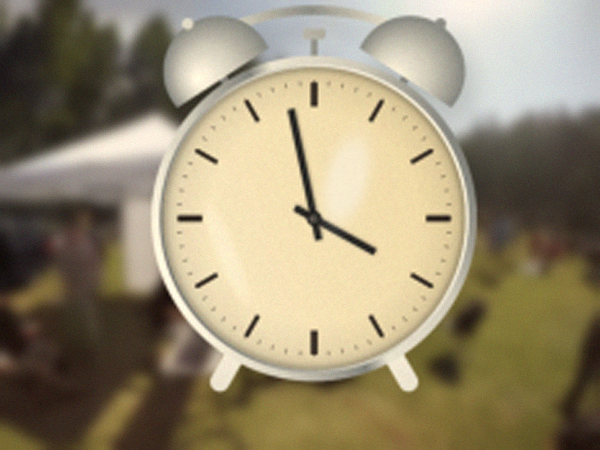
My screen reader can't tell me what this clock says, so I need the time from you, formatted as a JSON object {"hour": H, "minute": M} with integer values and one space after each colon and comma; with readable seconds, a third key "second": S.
{"hour": 3, "minute": 58}
